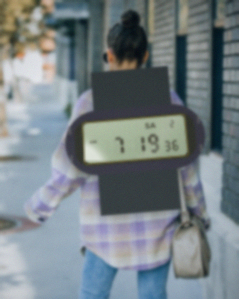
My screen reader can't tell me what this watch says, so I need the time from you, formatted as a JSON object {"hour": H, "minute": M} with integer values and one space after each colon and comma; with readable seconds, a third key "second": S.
{"hour": 7, "minute": 19}
